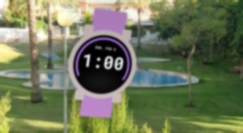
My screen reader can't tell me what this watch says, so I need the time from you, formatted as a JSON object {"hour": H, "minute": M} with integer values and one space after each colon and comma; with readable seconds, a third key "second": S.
{"hour": 1, "minute": 0}
